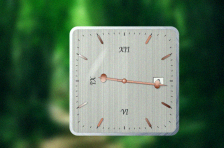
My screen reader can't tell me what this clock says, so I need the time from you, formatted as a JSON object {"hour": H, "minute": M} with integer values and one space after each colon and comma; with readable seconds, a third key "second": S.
{"hour": 9, "minute": 16}
